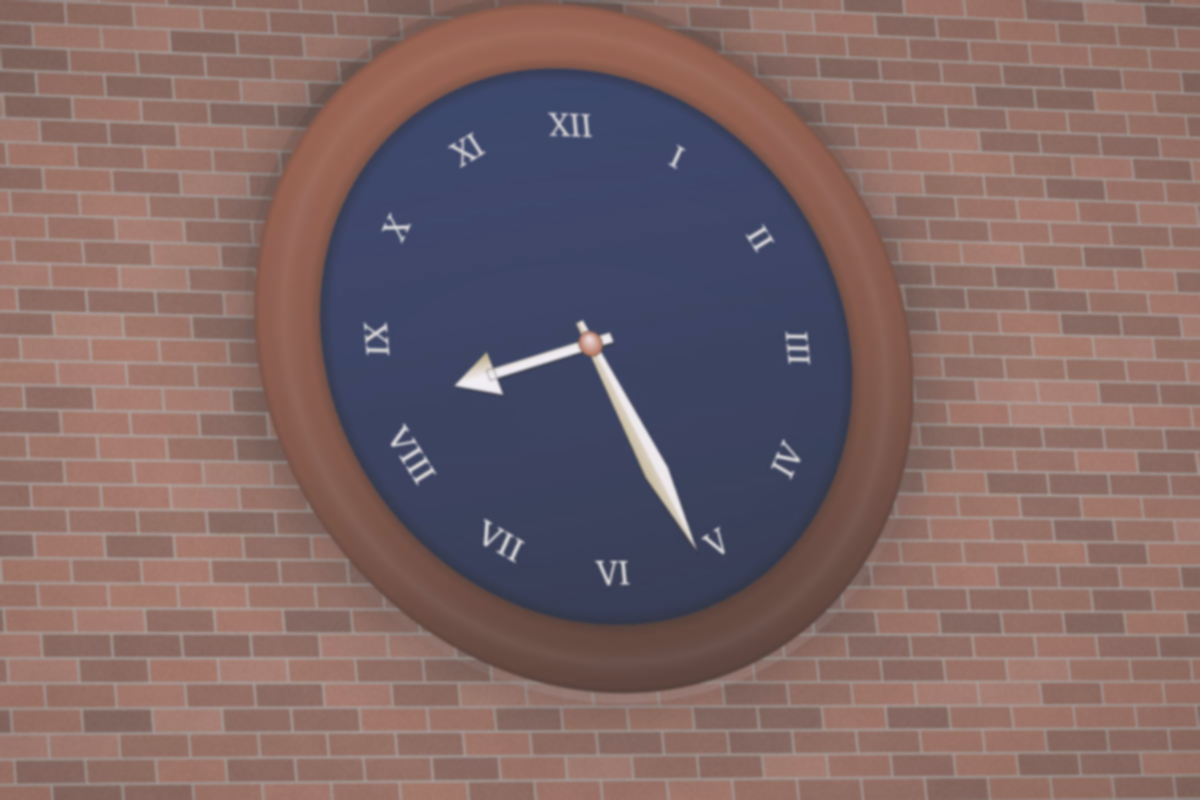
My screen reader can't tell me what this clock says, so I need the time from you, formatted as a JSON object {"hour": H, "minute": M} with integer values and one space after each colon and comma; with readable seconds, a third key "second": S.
{"hour": 8, "minute": 26}
